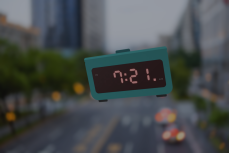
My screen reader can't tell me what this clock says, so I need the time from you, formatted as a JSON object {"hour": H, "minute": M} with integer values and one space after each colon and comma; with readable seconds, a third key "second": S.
{"hour": 7, "minute": 21}
